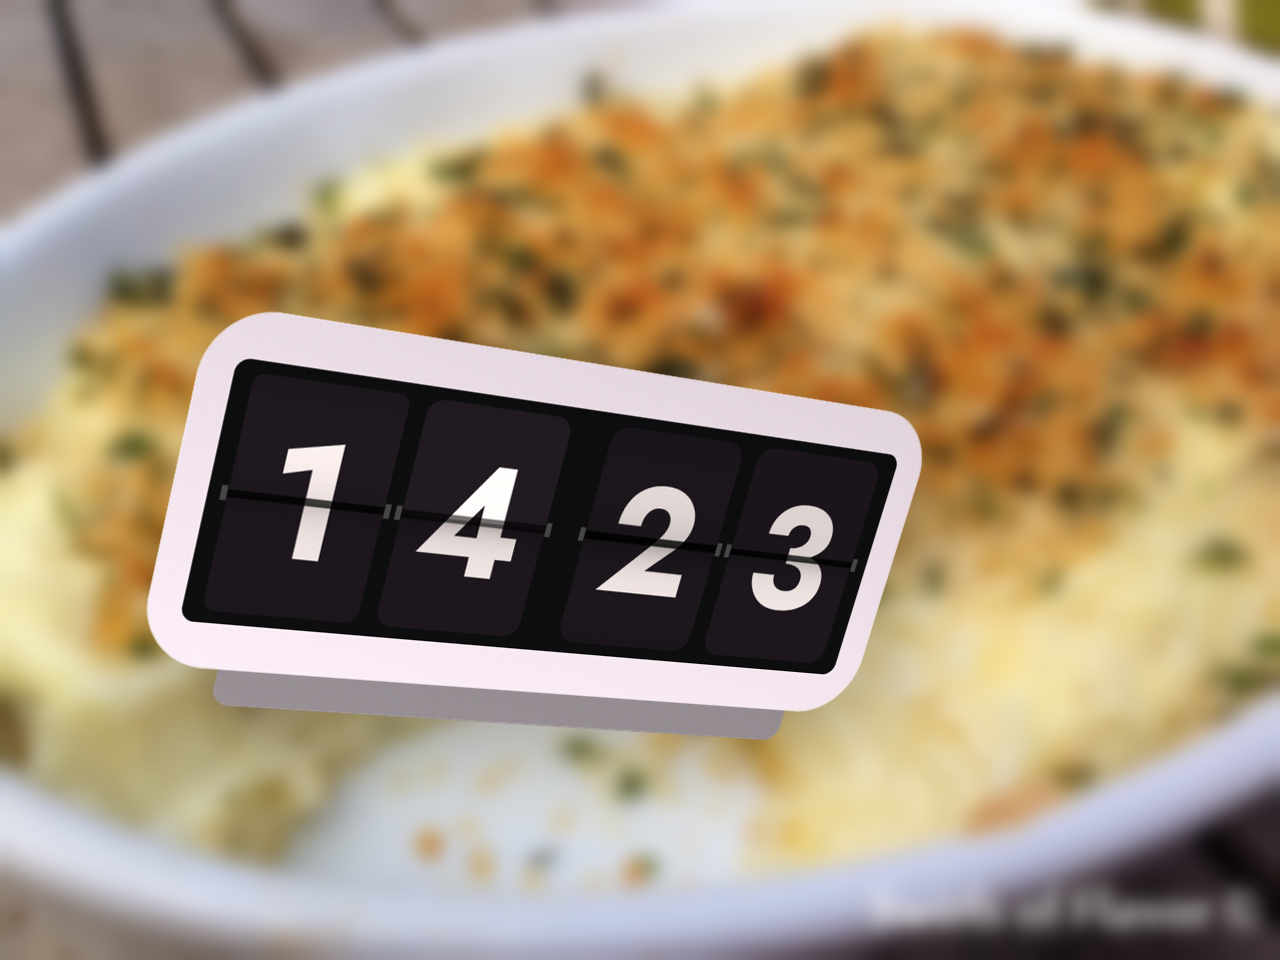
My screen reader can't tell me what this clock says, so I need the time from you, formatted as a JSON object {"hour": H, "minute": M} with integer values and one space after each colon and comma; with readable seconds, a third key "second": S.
{"hour": 14, "minute": 23}
